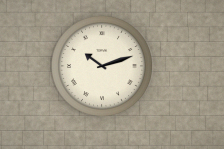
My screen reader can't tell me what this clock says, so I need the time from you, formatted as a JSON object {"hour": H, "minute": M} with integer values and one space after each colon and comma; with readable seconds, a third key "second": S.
{"hour": 10, "minute": 12}
